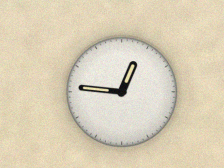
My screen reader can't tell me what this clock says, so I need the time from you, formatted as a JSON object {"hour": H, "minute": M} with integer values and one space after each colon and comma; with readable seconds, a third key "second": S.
{"hour": 12, "minute": 46}
